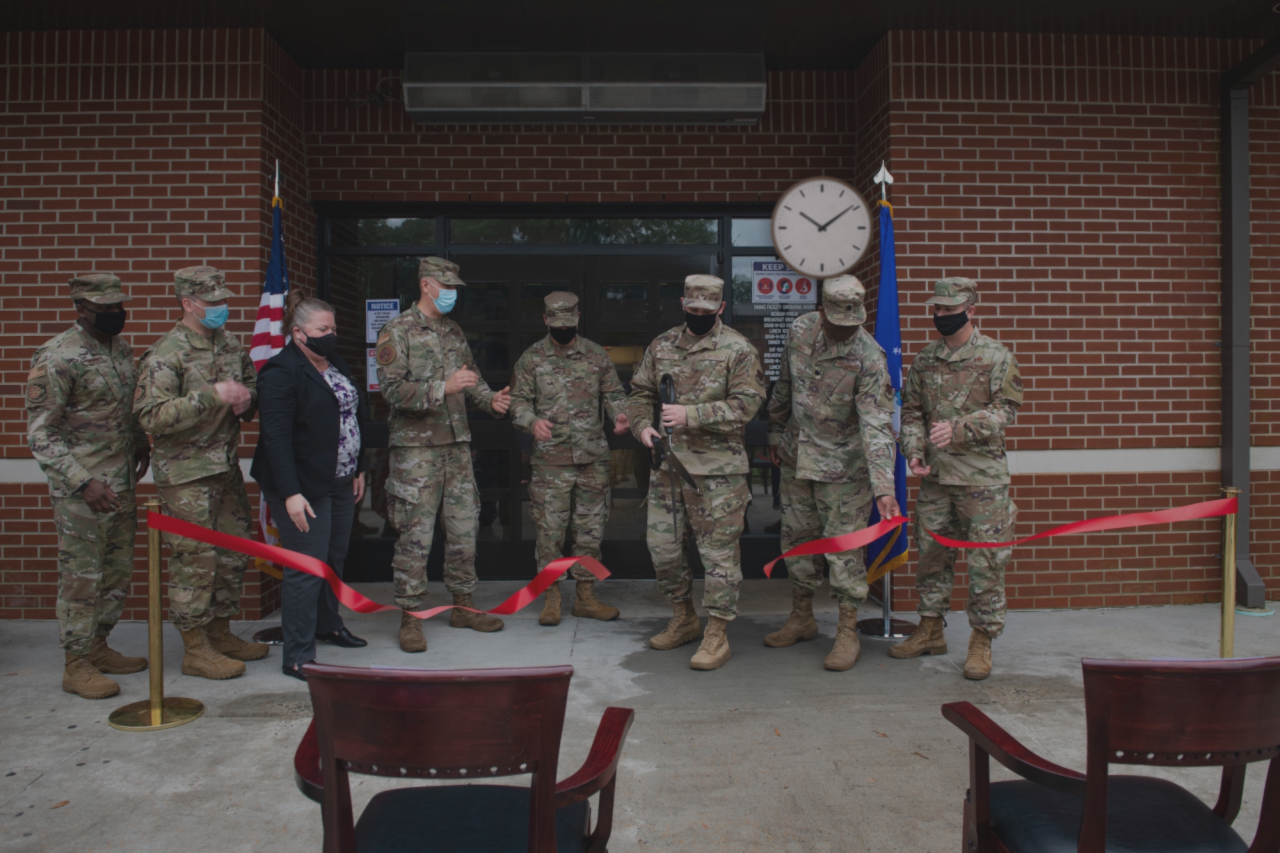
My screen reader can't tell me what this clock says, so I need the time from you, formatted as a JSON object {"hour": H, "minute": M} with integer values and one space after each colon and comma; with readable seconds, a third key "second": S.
{"hour": 10, "minute": 9}
